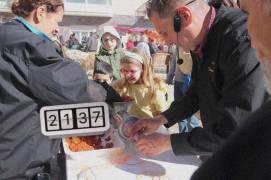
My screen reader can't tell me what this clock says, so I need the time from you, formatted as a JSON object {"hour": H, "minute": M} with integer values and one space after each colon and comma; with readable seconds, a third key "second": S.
{"hour": 21, "minute": 37}
